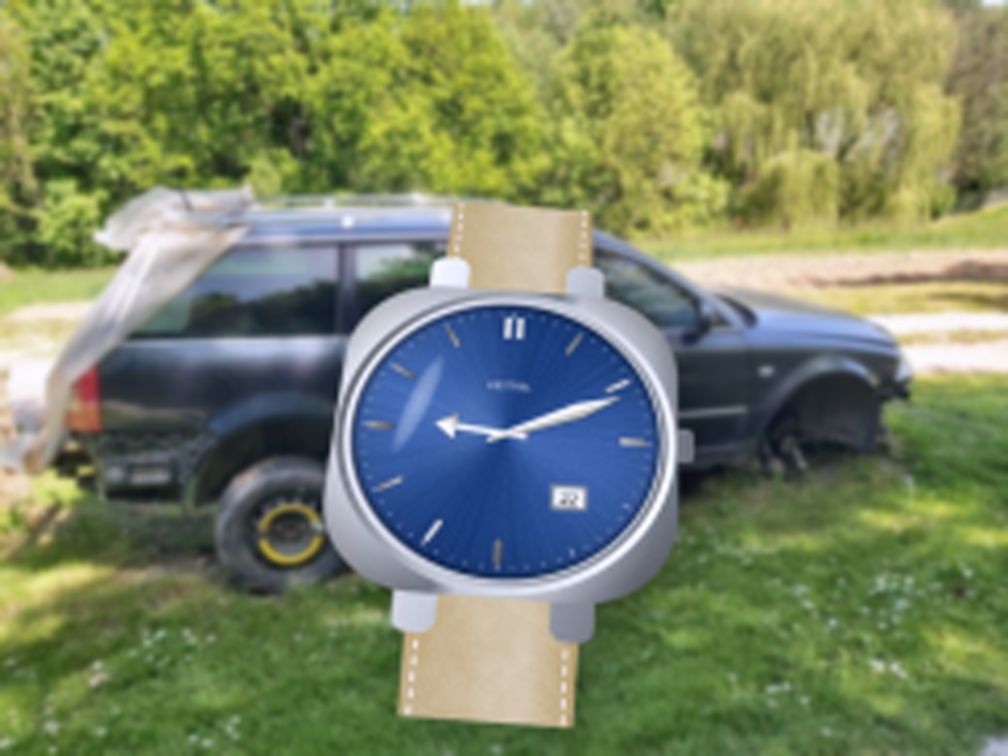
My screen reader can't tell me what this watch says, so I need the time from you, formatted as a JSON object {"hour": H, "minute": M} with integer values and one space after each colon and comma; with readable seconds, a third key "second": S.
{"hour": 9, "minute": 11}
